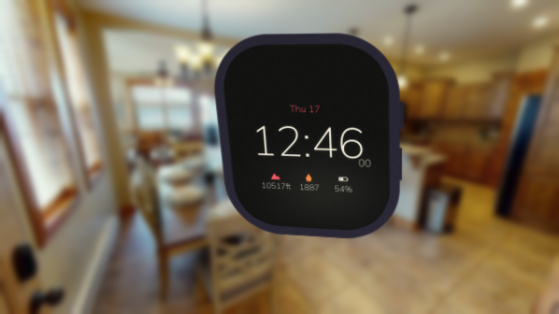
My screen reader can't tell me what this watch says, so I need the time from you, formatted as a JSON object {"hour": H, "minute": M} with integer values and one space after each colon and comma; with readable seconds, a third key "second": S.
{"hour": 12, "minute": 46, "second": 0}
